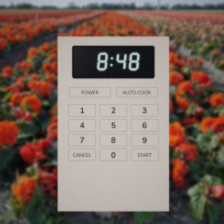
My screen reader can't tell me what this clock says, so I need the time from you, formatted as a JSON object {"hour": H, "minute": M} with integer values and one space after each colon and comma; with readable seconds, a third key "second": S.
{"hour": 8, "minute": 48}
